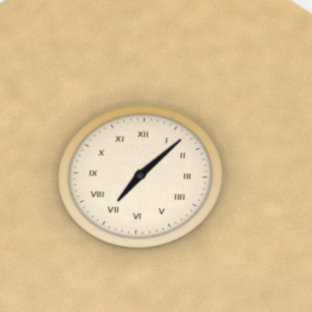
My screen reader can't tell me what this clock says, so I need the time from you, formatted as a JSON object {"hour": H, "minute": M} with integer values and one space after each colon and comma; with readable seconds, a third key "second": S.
{"hour": 7, "minute": 7}
